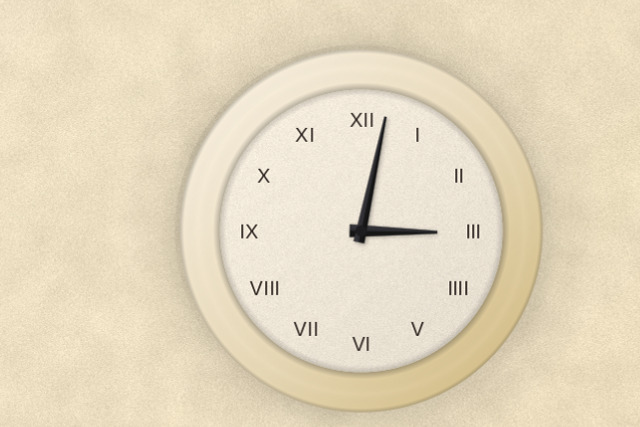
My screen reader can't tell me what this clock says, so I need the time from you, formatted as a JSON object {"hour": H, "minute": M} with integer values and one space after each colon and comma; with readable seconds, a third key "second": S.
{"hour": 3, "minute": 2}
